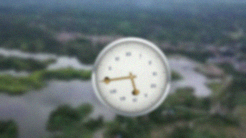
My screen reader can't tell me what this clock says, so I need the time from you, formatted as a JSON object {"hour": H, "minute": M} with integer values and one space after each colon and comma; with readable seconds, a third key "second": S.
{"hour": 5, "minute": 45}
